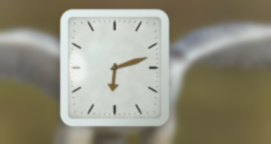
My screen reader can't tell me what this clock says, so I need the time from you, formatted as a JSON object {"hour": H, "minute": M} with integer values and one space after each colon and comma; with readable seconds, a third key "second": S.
{"hour": 6, "minute": 12}
